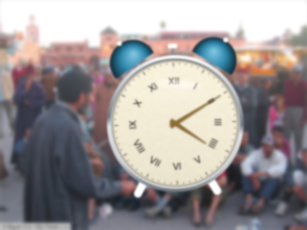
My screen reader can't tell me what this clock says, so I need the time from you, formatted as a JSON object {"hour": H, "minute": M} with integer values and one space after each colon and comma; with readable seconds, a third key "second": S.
{"hour": 4, "minute": 10}
